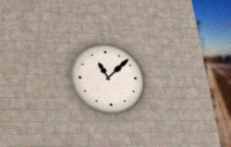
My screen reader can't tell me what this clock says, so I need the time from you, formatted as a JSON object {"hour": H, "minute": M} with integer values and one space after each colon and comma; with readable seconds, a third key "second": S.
{"hour": 11, "minute": 8}
